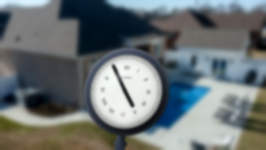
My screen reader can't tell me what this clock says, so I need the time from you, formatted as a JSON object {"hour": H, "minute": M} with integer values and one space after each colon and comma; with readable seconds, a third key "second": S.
{"hour": 4, "minute": 55}
